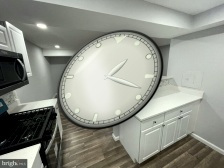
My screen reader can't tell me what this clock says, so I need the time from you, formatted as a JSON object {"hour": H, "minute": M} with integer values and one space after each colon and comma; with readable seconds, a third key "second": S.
{"hour": 1, "minute": 18}
